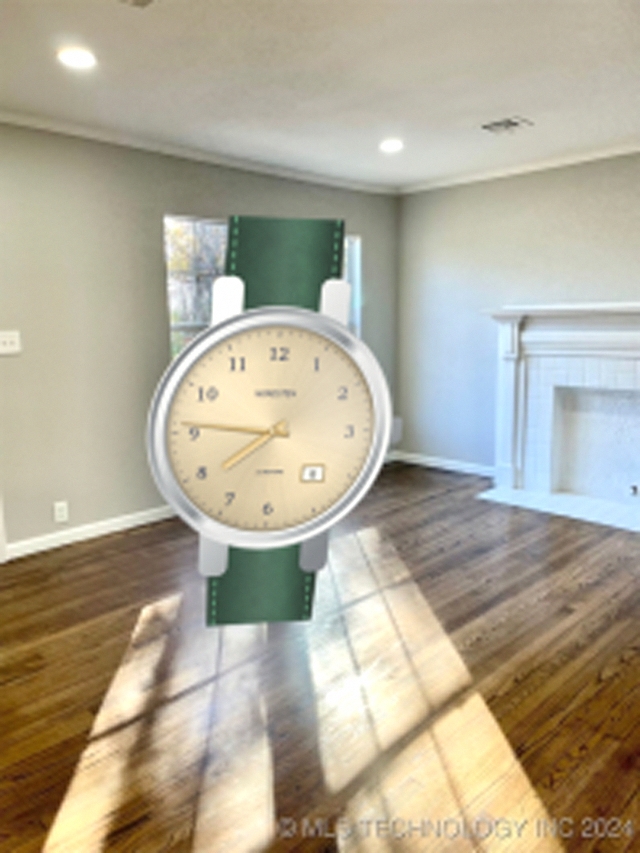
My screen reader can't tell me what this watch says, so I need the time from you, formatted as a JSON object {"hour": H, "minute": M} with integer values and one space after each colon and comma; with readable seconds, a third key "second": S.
{"hour": 7, "minute": 46}
